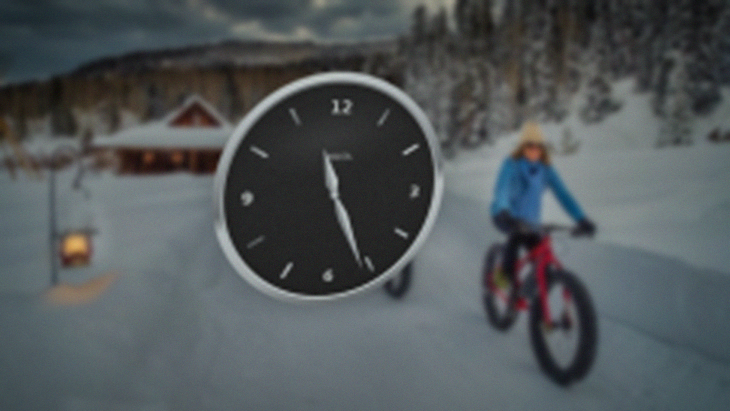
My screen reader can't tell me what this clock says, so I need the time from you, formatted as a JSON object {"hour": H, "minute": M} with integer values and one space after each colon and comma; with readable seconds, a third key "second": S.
{"hour": 11, "minute": 26}
